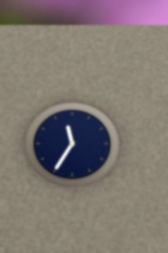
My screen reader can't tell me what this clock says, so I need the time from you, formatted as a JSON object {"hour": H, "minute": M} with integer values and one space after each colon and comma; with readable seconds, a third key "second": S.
{"hour": 11, "minute": 35}
